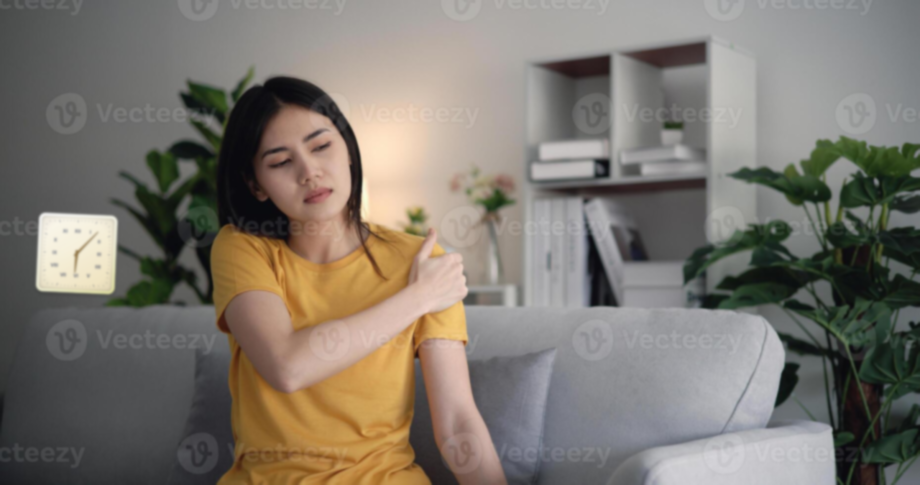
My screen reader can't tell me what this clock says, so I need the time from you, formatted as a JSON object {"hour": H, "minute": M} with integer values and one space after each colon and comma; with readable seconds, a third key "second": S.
{"hour": 6, "minute": 7}
